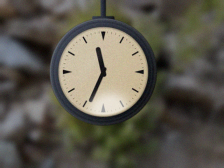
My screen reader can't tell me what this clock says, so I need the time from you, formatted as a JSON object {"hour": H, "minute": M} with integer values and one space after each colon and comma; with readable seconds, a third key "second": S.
{"hour": 11, "minute": 34}
